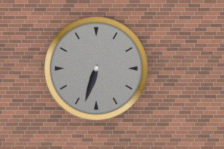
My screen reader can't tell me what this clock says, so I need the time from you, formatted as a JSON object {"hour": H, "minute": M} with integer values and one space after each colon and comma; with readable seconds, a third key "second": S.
{"hour": 6, "minute": 33}
